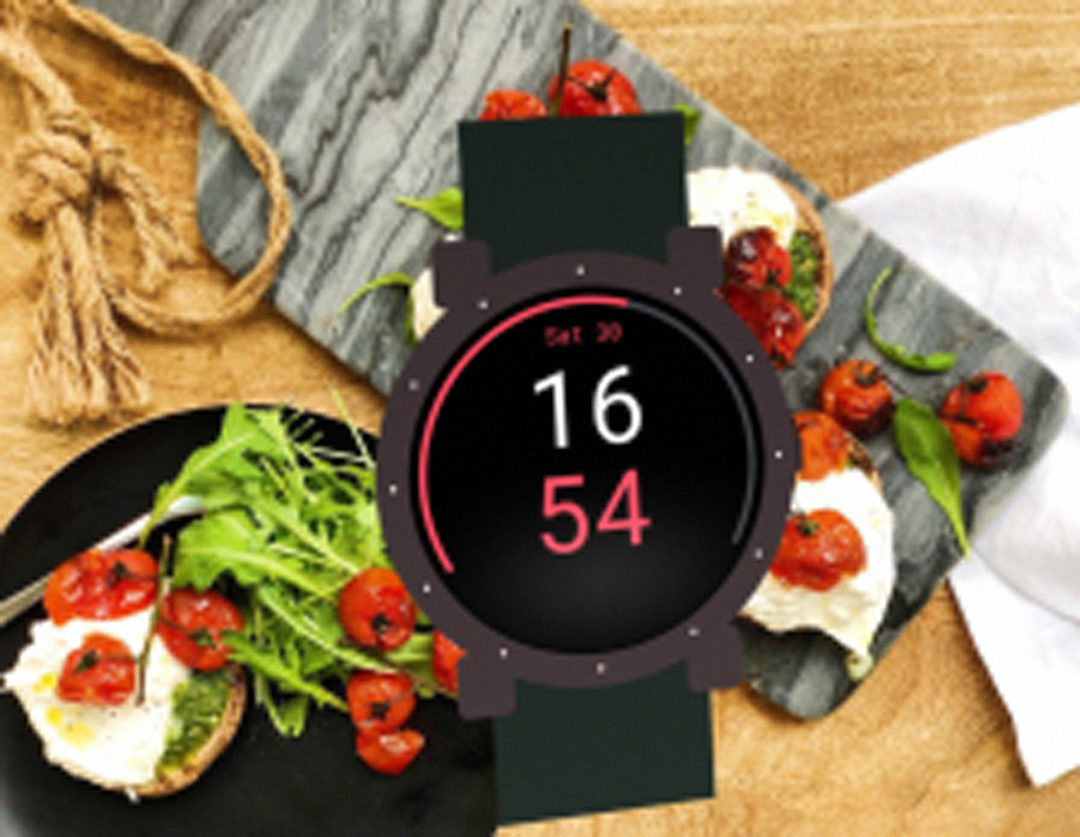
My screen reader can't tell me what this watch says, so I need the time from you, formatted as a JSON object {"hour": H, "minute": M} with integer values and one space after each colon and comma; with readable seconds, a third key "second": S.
{"hour": 16, "minute": 54}
